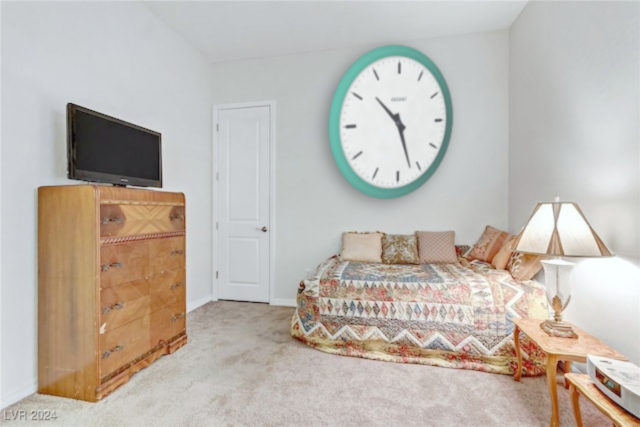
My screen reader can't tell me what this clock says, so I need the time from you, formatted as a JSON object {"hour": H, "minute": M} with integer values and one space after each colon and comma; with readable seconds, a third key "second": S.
{"hour": 10, "minute": 27}
